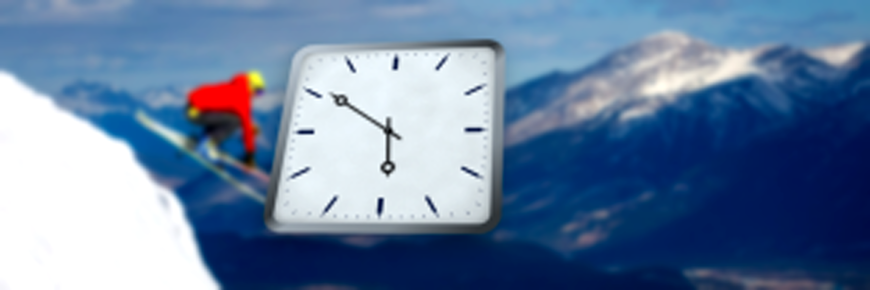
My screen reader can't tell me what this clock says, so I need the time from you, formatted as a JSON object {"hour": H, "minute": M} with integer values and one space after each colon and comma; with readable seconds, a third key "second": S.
{"hour": 5, "minute": 51}
